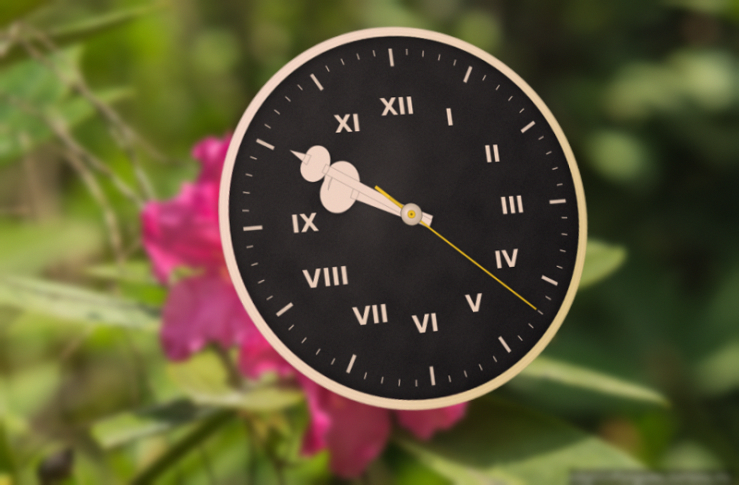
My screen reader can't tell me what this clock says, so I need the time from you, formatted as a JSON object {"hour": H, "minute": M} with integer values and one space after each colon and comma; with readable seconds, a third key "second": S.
{"hour": 9, "minute": 50, "second": 22}
